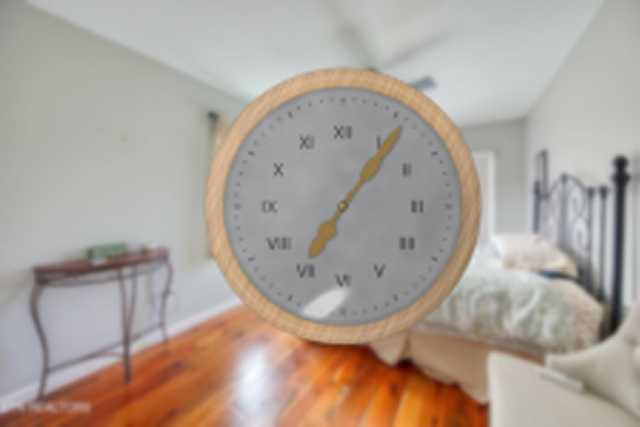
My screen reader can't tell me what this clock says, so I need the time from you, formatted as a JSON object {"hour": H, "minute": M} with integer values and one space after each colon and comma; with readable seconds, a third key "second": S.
{"hour": 7, "minute": 6}
